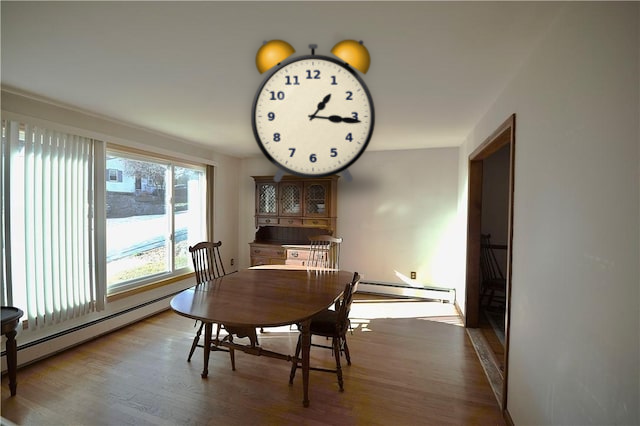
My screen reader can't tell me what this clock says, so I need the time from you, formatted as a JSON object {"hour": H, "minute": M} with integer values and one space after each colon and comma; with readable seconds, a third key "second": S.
{"hour": 1, "minute": 16}
